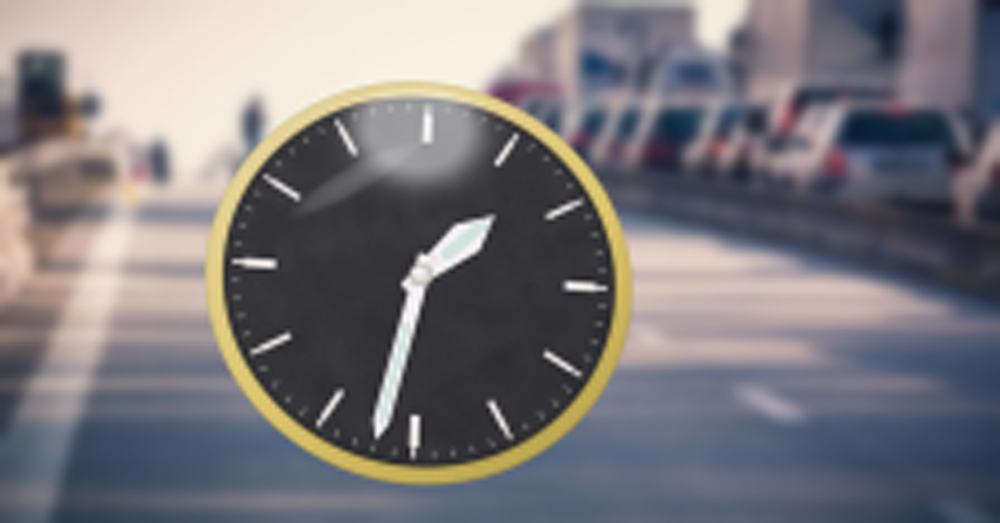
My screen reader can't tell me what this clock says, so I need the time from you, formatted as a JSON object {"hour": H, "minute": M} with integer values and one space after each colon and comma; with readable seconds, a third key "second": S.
{"hour": 1, "minute": 32}
